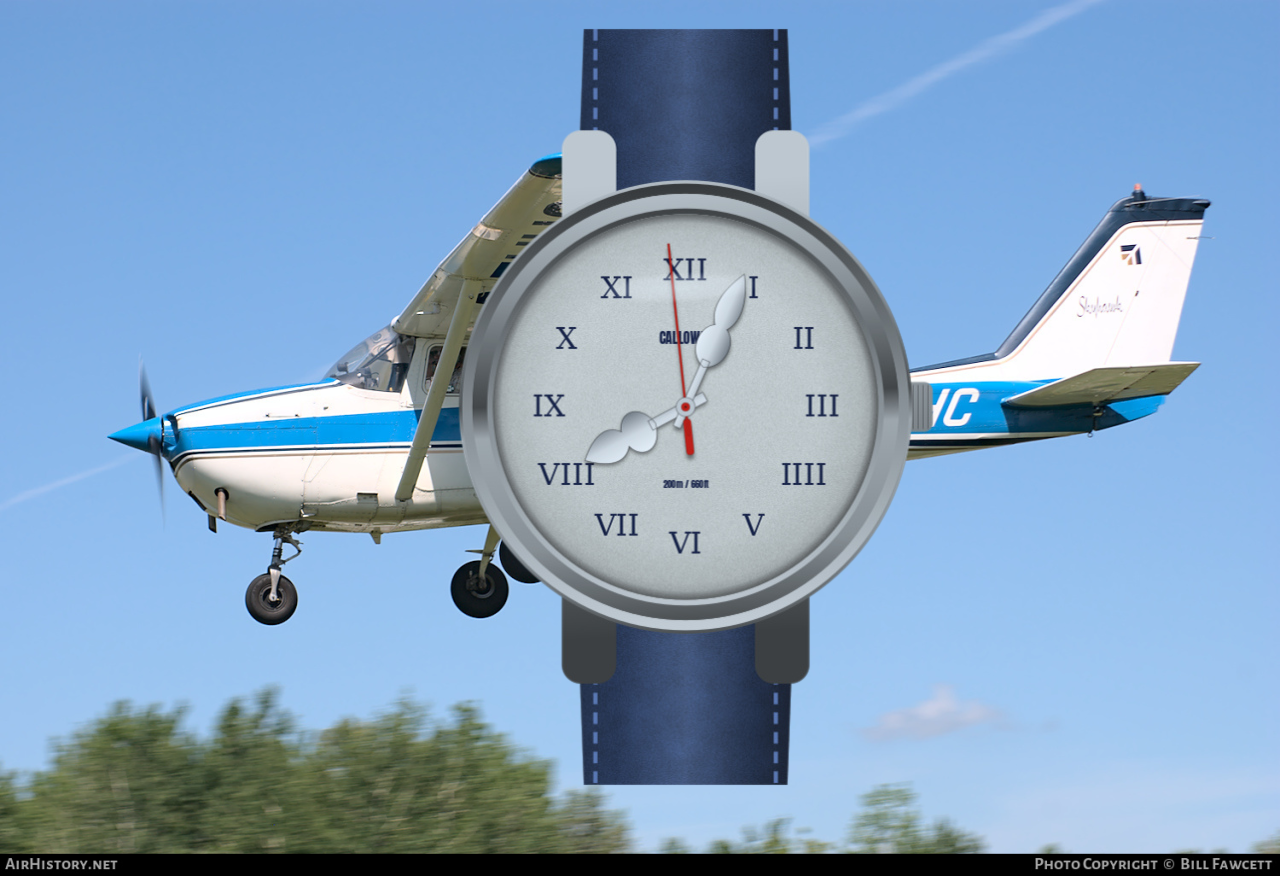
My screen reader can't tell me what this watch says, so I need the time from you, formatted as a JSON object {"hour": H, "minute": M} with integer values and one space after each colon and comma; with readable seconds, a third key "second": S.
{"hour": 8, "minute": 3, "second": 59}
